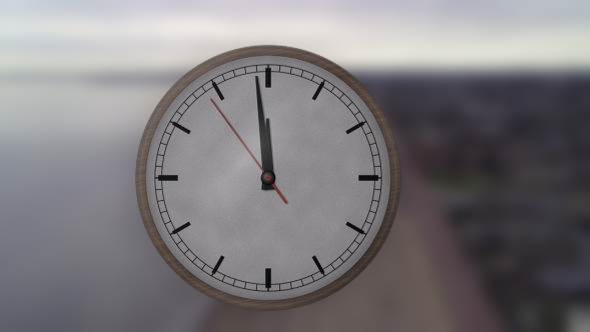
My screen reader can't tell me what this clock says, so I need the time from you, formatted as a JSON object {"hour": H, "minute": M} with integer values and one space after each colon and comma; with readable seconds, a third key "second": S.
{"hour": 11, "minute": 58, "second": 54}
